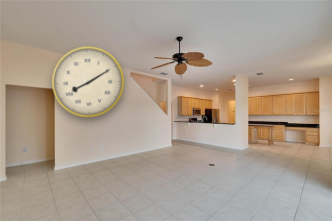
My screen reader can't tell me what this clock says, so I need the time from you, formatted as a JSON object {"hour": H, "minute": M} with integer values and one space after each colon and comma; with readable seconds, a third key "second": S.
{"hour": 8, "minute": 10}
